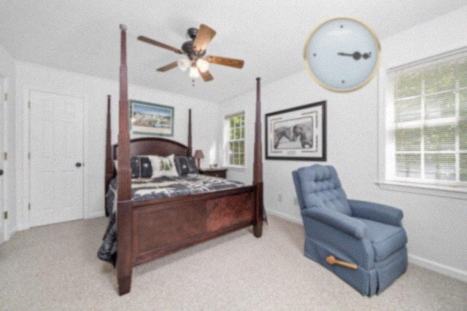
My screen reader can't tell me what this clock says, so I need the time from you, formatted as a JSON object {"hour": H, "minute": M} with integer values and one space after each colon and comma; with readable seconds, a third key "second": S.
{"hour": 3, "minute": 16}
